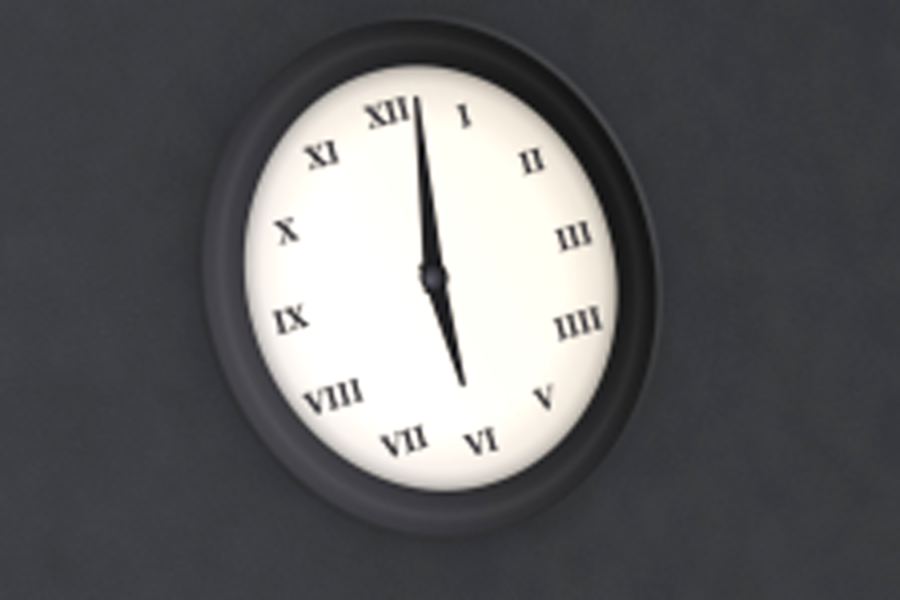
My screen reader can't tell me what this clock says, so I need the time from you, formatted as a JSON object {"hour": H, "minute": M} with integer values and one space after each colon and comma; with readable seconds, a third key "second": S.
{"hour": 6, "minute": 2}
